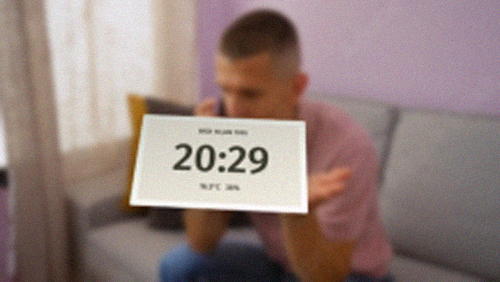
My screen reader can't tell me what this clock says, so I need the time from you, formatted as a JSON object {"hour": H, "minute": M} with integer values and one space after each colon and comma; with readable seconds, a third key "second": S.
{"hour": 20, "minute": 29}
